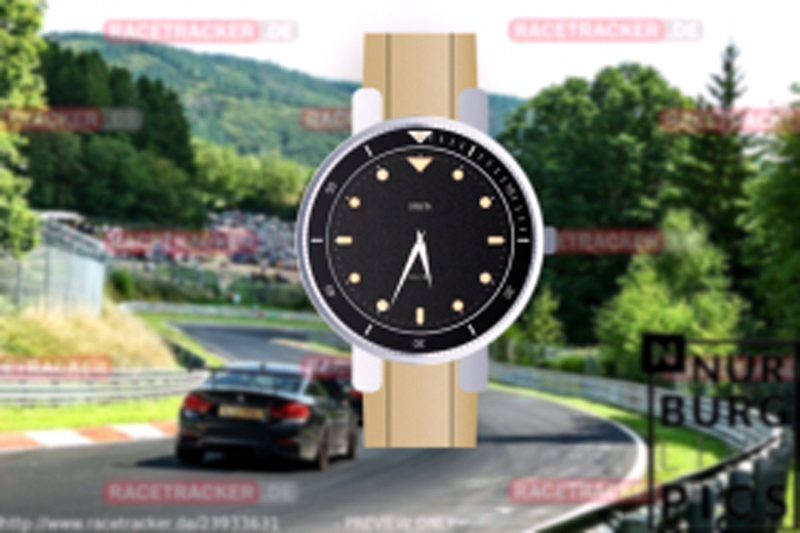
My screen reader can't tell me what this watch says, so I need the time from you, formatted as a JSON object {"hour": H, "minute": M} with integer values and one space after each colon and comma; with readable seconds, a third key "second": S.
{"hour": 5, "minute": 34}
